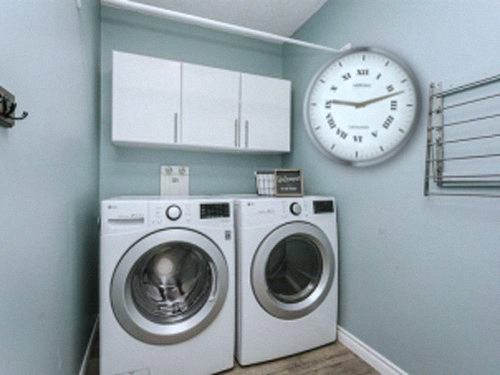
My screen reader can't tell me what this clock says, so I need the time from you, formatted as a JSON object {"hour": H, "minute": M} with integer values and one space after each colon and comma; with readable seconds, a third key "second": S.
{"hour": 9, "minute": 12}
